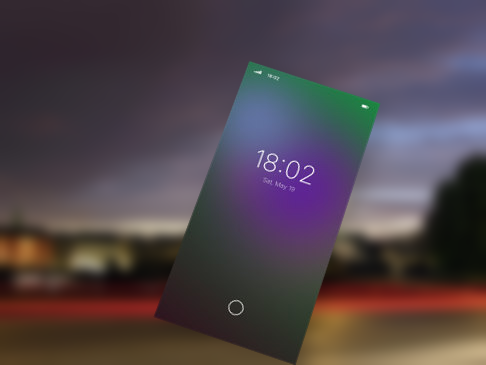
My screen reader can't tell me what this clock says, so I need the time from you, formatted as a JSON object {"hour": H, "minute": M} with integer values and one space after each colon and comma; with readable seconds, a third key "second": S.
{"hour": 18, "minute": 2}
